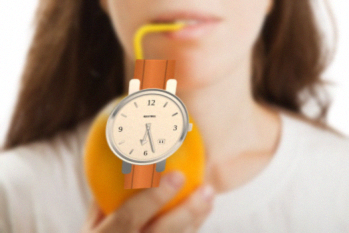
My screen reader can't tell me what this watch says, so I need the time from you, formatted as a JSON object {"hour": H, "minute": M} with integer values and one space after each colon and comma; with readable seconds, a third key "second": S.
{"hour": 6, "minute": 27}
